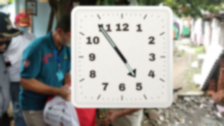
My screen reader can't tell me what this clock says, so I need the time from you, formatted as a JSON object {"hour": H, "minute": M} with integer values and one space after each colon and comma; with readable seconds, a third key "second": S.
{"hour": 4, "minute": 54}
